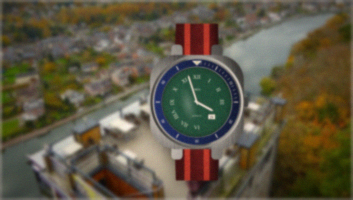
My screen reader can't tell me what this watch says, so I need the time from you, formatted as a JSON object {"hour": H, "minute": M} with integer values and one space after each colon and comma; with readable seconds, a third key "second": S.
{"hour": 3, "minute": 57}
